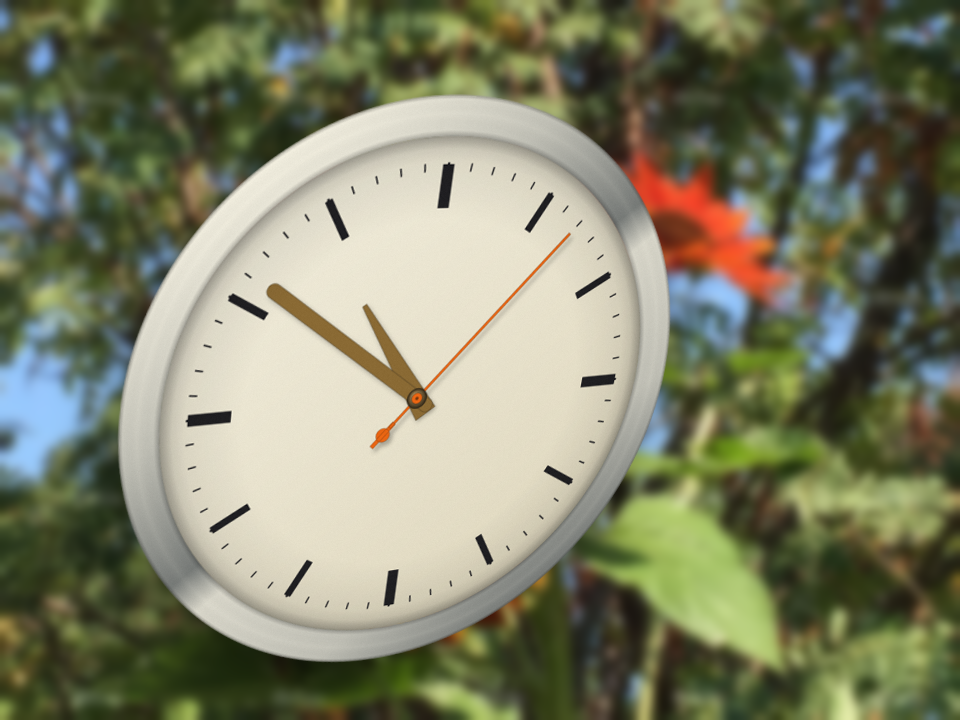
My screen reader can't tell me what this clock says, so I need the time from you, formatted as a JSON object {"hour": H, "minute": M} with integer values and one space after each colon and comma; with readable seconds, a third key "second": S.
{"hour": 10, "minute": 51, "second": 7}
